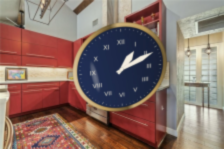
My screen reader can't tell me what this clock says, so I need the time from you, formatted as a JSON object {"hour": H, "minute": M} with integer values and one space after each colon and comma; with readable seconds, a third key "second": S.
{"hour": 1, "minute": 11}
